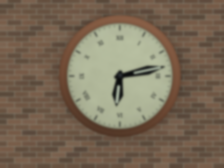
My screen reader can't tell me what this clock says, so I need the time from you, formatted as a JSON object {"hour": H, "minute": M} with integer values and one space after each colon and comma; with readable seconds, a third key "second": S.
{"hour": 6, "minute": 13}
